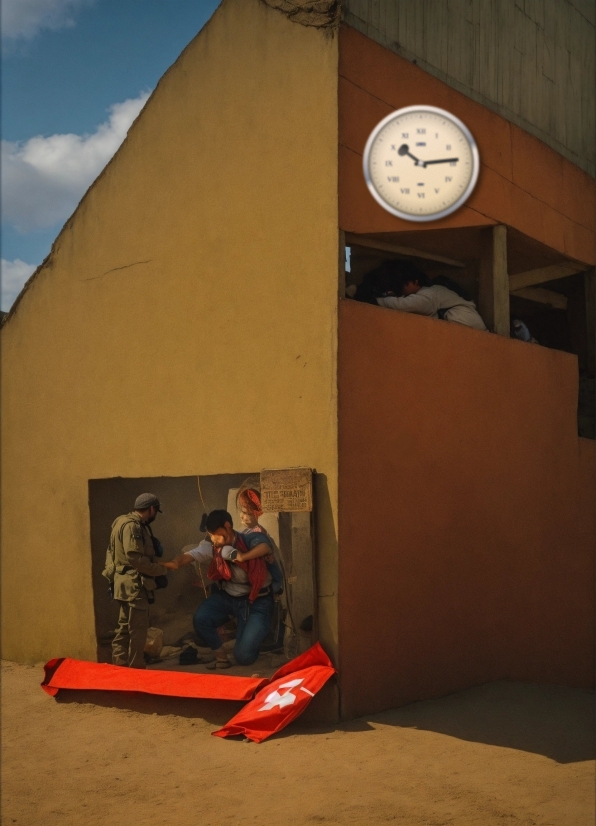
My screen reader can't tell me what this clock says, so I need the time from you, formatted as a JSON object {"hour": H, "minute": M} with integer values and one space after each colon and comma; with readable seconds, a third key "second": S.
{"hour": 10, "minute": 14}
